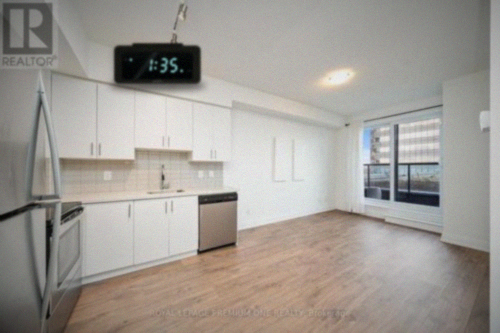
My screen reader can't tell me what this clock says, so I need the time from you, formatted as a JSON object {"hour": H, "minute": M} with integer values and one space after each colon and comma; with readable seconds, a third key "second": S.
{"hour": 1, "minute": 35}
